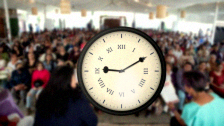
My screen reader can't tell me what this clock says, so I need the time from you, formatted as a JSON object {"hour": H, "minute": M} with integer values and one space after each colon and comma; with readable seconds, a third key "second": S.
{"hour": 9, "minute": 10}
